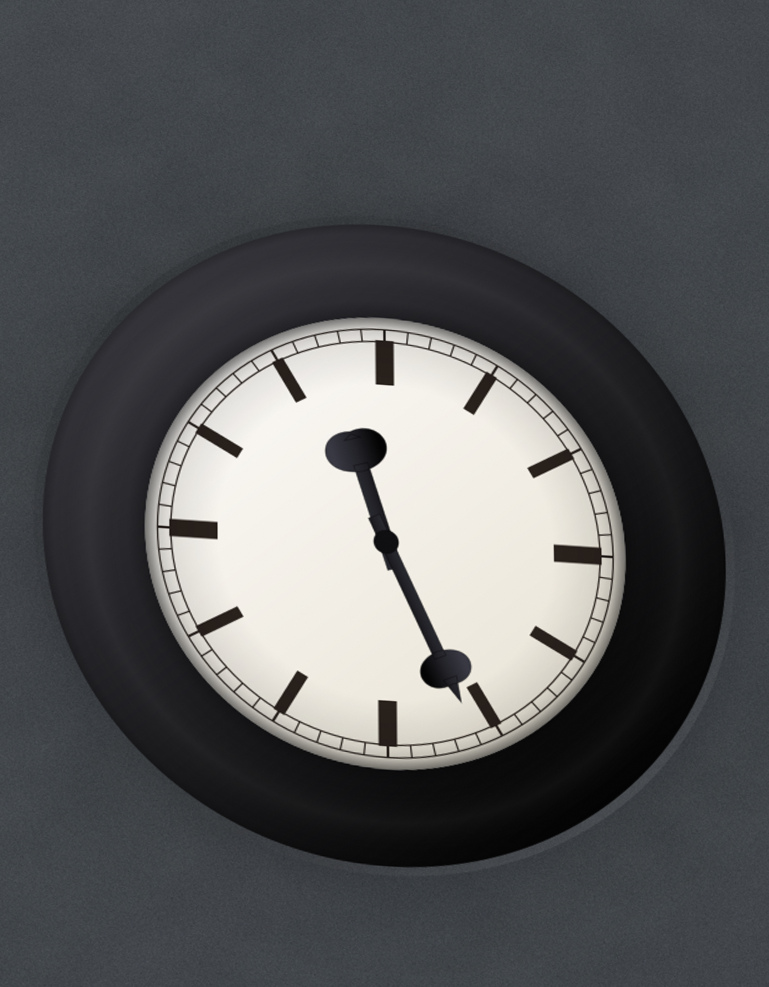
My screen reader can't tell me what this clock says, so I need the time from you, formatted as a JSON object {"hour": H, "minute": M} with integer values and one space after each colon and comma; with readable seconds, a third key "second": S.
{"hour": 11, "minute": 26}
